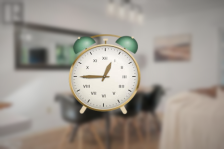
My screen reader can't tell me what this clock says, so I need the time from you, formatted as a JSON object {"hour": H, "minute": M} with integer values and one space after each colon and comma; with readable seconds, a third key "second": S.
{"hour": 12, "minute": 45}
